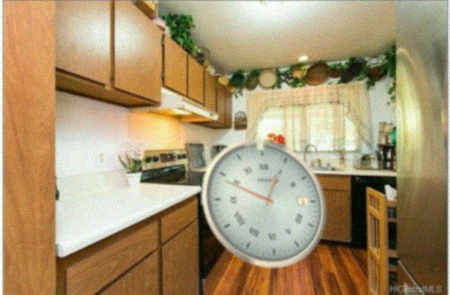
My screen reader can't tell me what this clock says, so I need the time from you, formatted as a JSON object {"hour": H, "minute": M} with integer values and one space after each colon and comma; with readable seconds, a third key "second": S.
{"hour": 12, "minute": 49}
